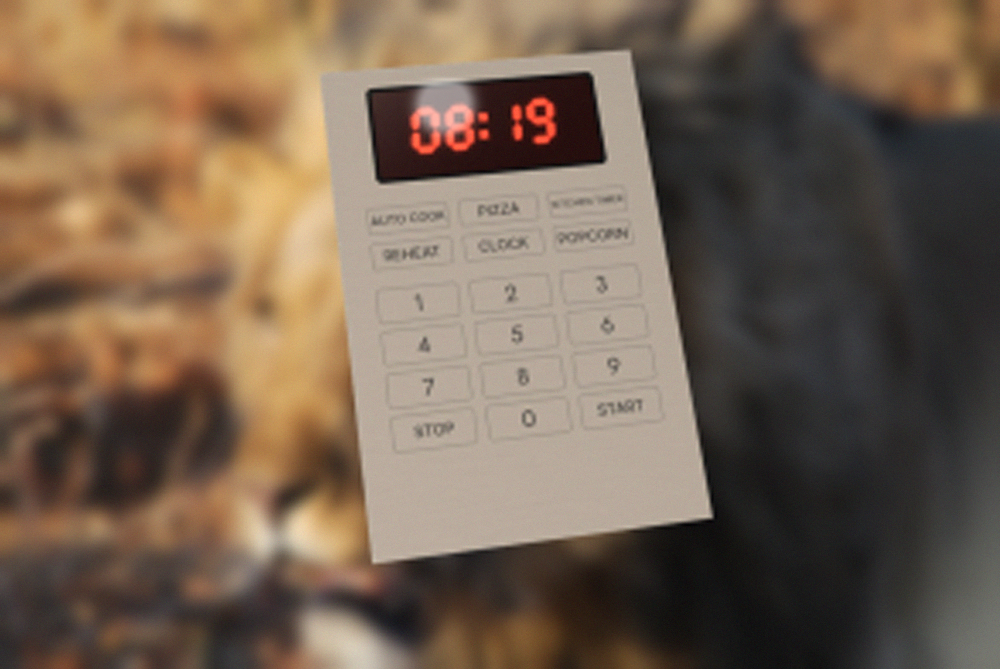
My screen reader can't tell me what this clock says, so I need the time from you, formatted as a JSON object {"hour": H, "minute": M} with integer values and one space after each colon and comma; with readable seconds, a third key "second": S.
{"hour": 8, "minute": 19}
